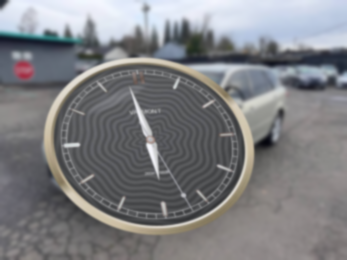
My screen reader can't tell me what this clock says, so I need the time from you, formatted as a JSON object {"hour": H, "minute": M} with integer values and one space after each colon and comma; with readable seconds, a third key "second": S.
{"hour": 5, "minute": 58, "second": 27}
